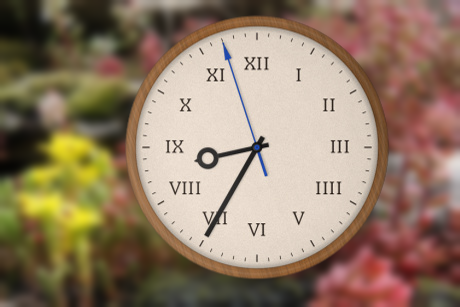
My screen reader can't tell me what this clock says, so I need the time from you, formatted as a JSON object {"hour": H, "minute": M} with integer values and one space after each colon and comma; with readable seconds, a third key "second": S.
{"hour": 8, "minute": 34, "second": 57}
